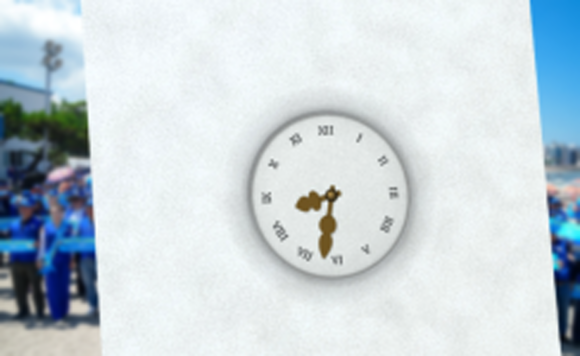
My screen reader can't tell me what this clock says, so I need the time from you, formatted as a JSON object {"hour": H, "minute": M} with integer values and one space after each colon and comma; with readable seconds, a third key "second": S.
{"hour": 8, "minute": 32}
